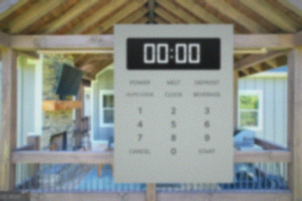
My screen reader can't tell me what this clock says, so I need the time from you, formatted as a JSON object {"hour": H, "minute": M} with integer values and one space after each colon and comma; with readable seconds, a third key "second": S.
{"hour": 0, "minute": 0}
